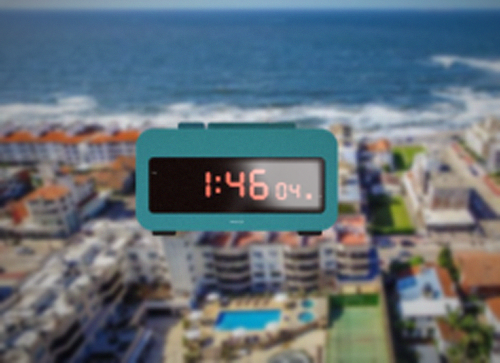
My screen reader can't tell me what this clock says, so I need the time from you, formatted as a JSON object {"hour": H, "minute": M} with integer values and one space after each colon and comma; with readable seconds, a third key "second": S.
{"hour": 1, "minute": 46, "second": 4}
